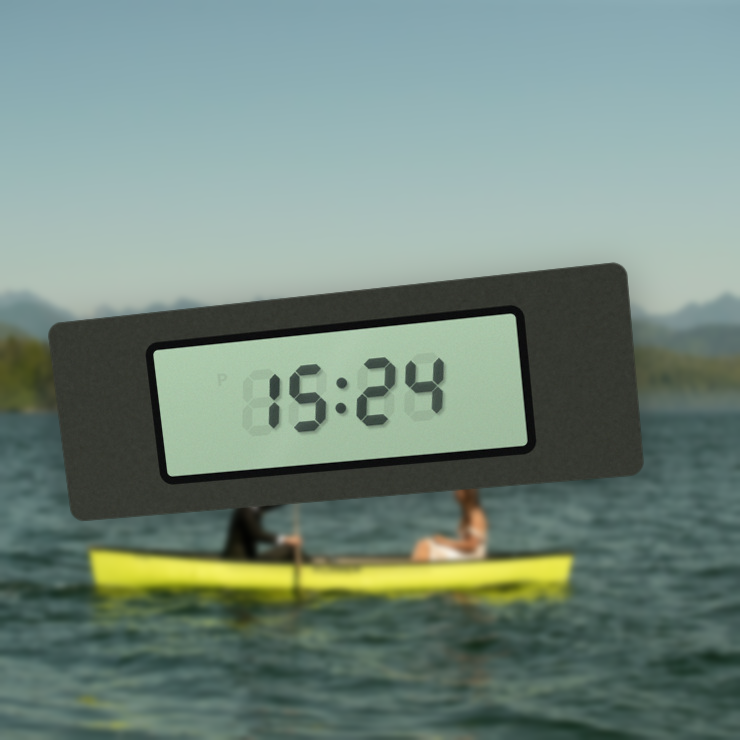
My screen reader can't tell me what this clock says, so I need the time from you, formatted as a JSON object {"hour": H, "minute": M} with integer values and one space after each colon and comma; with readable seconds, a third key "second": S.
{"hour": 15, "minute": 24}
